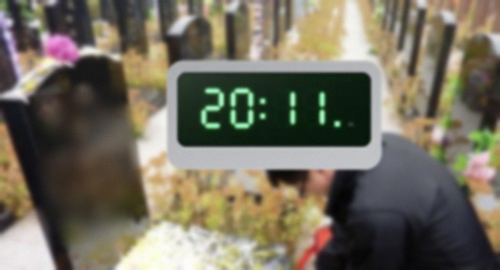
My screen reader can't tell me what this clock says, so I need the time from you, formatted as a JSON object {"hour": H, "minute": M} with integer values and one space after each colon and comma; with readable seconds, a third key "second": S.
{"hour": 20, "minute": 11}
